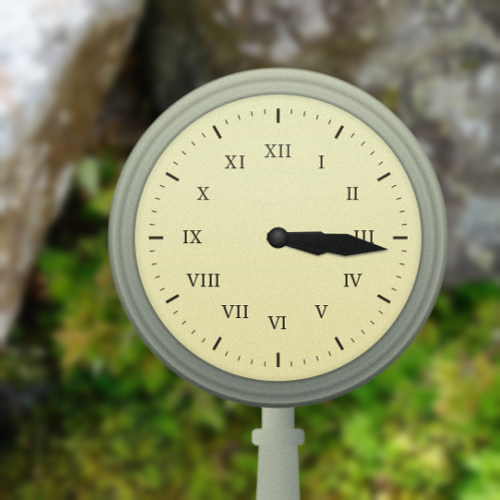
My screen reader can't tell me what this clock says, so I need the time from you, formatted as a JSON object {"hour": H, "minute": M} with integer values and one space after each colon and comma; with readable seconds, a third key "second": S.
{"hour": 3, "minute": 16}
